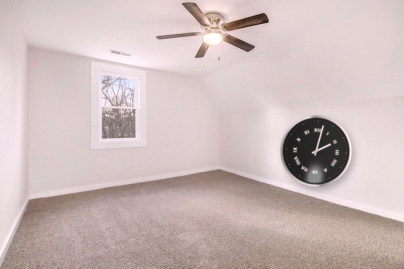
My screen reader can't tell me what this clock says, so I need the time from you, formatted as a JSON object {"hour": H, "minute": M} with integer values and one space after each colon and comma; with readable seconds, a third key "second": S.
{"hour": 2, "minute": 2}
